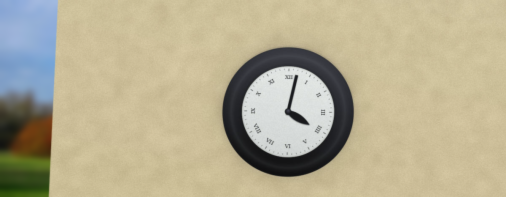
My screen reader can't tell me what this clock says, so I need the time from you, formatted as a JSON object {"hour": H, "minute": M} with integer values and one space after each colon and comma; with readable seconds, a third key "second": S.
{"hour": 4, "minute": 2}
